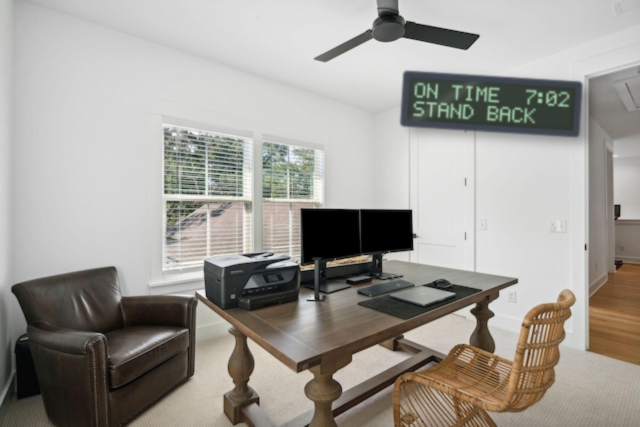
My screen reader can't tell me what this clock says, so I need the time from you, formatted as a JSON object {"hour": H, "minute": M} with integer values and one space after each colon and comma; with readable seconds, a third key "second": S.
{"hour": 7, "minute": 2}
